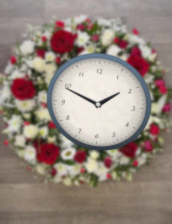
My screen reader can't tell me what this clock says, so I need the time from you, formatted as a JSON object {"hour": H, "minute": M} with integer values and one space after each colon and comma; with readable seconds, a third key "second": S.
{"hour": 1, "minute": 49}
